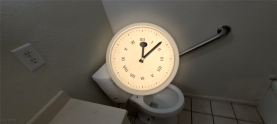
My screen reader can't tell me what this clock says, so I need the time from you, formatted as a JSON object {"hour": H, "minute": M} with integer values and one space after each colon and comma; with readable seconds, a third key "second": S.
{"hour": 12, "minute": 8}
